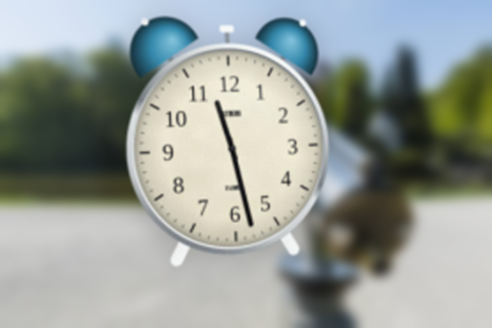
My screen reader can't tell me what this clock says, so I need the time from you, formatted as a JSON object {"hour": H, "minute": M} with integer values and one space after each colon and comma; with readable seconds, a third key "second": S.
{"hour": 11, "minute": 28}
